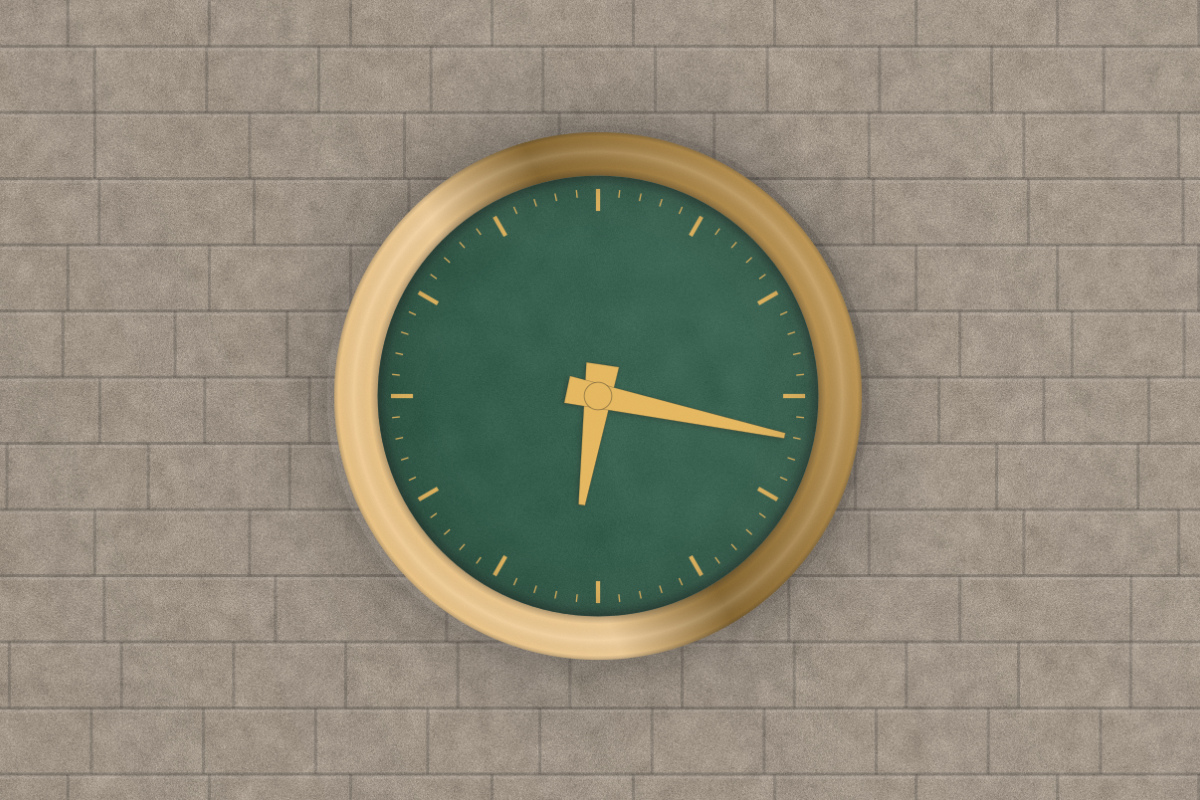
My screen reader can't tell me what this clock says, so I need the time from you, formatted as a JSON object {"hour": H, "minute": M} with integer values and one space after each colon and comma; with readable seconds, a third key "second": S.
{"hour": 6, "minute": 17}
